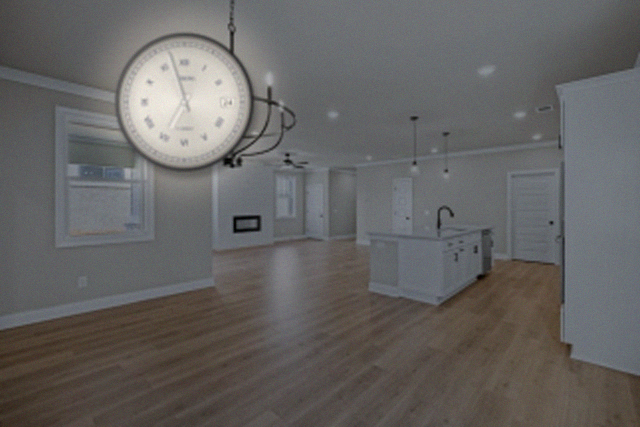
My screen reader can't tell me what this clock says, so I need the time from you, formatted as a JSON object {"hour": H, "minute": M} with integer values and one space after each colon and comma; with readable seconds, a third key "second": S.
{"hour": 6, "minute": 57}
